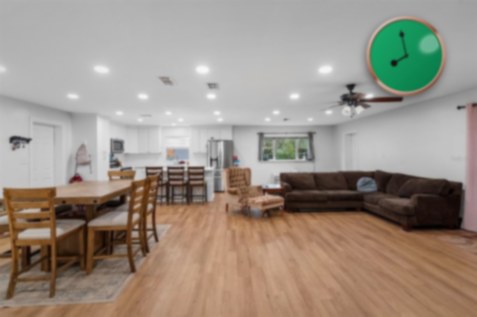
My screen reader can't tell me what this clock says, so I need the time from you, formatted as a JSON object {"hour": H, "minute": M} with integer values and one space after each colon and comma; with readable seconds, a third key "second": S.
{"hour": 7, "minute": 58}
